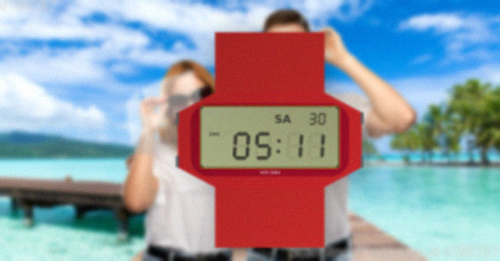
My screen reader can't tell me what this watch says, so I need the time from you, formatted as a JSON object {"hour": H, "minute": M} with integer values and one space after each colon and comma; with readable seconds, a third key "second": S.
{"hour": 5, "minute": 11}
